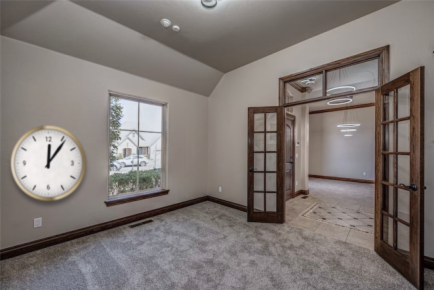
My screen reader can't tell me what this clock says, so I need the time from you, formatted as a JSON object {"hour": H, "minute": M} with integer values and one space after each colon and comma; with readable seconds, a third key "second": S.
{"hour": 12, "minute": 6}
